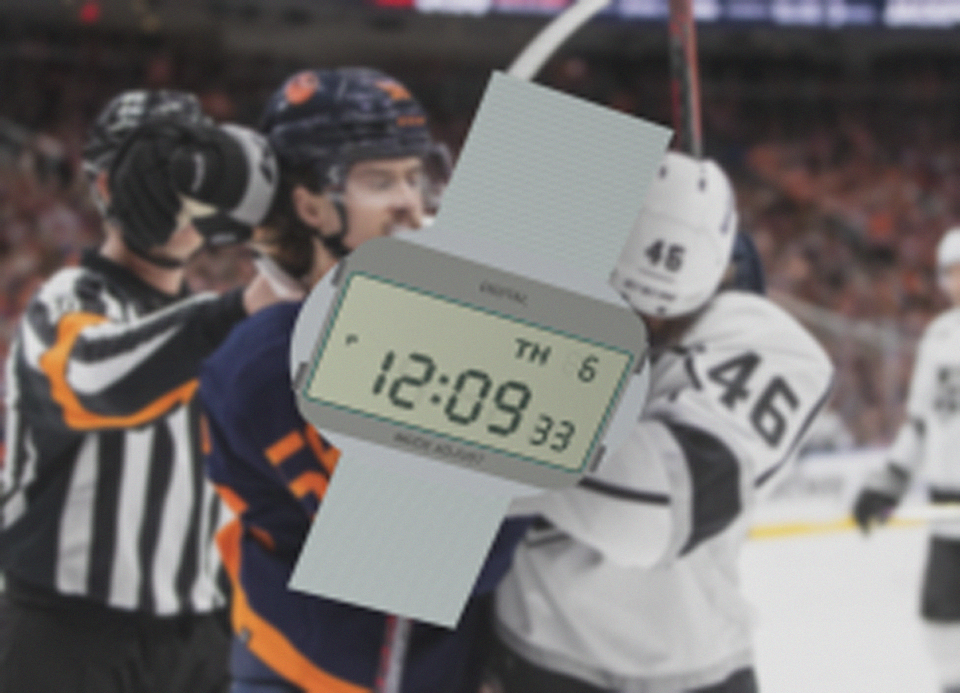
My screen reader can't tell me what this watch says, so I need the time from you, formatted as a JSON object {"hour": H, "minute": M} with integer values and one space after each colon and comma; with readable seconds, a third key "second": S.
{"hour": 12, "minute": 9, "second": 33}
